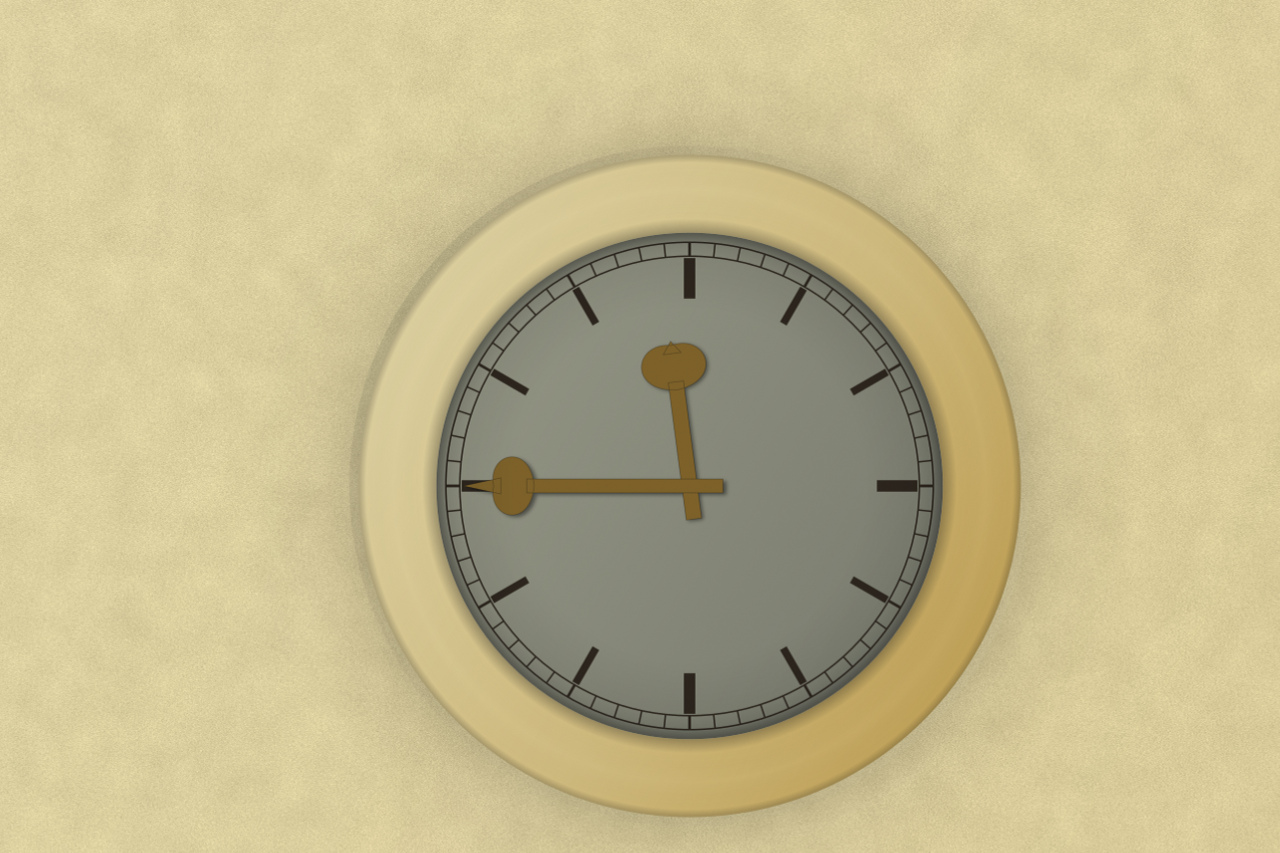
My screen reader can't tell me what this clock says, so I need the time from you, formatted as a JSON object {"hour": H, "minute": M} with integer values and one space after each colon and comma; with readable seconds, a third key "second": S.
{"hour": 11, "minute": 45}
